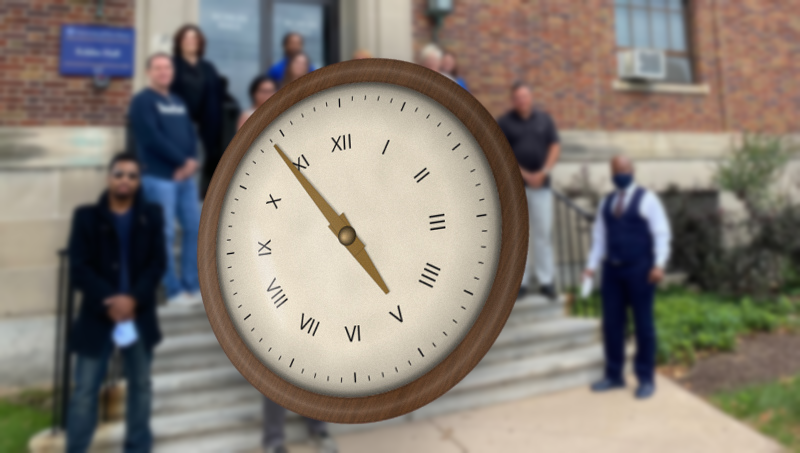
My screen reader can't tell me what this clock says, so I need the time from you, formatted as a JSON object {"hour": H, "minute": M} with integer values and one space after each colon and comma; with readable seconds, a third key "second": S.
{"hour": 4, "minute": 54}
